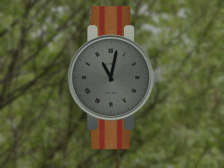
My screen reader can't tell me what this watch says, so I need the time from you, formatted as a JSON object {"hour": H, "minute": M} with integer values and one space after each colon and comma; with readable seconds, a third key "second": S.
{"hour": 11, "minute": 2}
